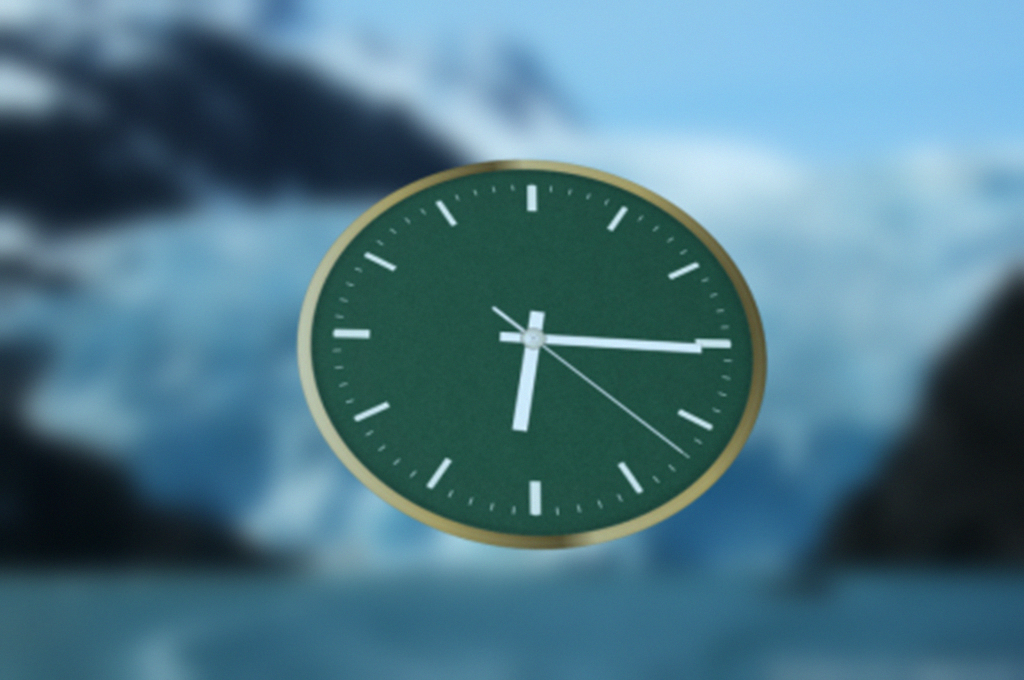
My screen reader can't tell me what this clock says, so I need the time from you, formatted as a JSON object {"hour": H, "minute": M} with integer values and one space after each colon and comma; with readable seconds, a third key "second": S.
{"hour": 6, "minute": 15, "second": 22}
